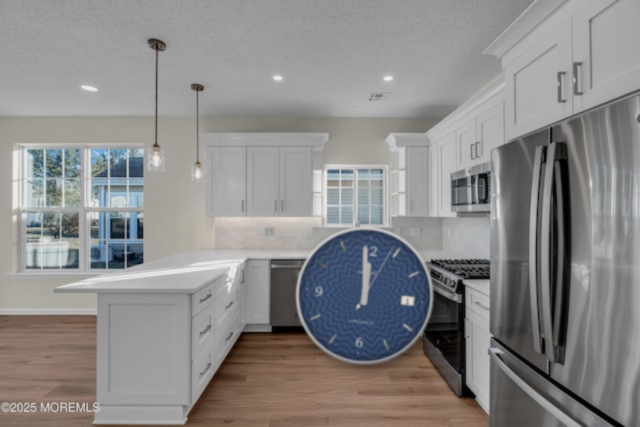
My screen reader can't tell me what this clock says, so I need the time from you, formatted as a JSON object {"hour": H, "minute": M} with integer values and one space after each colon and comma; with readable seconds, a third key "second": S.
{"hour": 11, "minute": 59, "second": 4}
